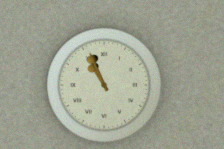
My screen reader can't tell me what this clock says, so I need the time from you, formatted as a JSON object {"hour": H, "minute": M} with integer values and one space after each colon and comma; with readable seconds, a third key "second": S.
{"hour": 10, "minute": 56}
